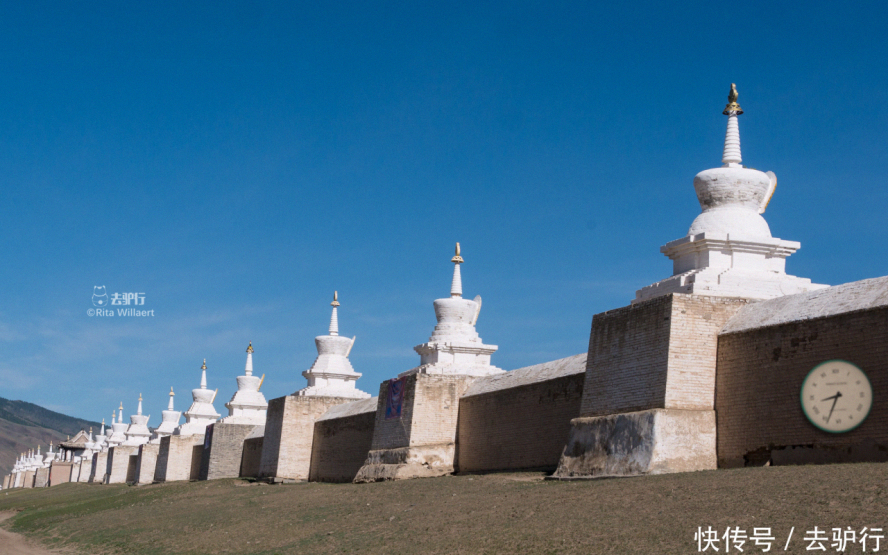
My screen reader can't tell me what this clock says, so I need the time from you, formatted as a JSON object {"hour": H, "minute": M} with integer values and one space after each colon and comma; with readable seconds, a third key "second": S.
{"hour": 8, "minute": 34}
